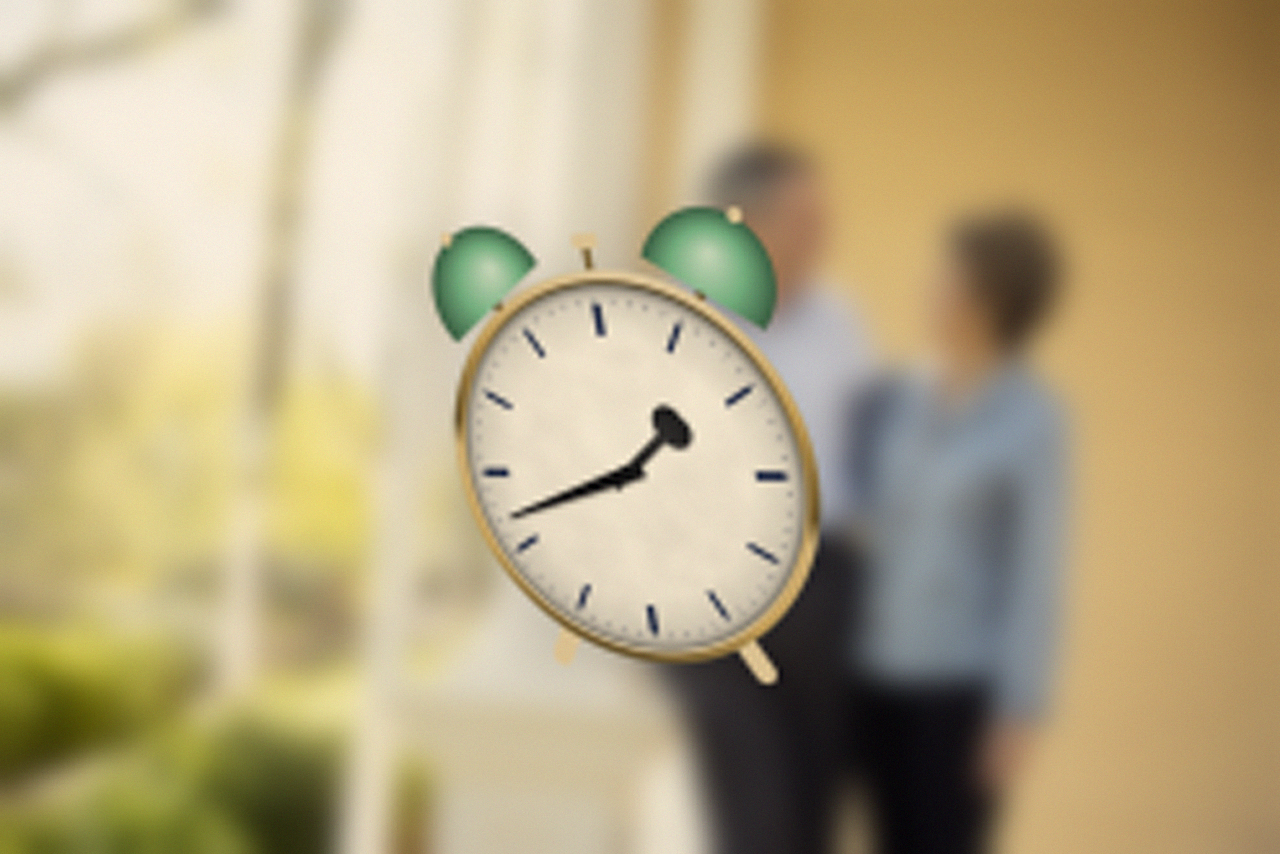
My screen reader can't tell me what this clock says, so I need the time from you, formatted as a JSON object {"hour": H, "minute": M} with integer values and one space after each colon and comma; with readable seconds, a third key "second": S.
{"hour": 1, "minute": 42}
